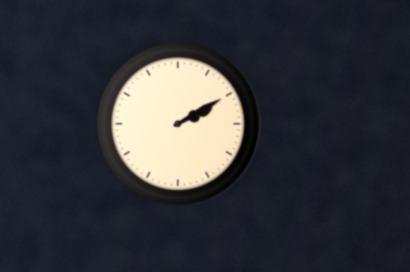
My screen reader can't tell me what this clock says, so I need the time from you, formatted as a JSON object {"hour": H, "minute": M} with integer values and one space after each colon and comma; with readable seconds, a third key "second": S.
{"hour": 2, "minute": 10}
